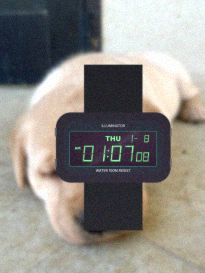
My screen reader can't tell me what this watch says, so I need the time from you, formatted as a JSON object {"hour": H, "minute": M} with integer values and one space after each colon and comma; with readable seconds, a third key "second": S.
{"hour": 1, "minute": 7, "second": 8}
